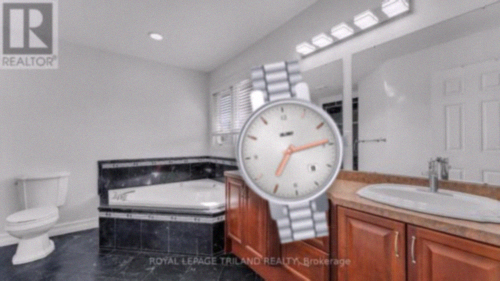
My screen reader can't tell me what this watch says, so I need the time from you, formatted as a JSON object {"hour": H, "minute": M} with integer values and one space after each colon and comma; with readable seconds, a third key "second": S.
{"hour": 7, "minute": 14}
